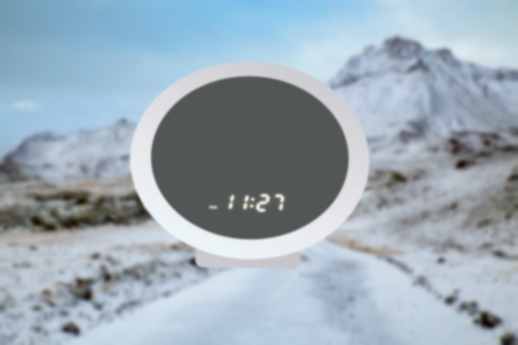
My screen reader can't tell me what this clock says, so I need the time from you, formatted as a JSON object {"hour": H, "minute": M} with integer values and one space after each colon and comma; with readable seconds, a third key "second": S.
{"hour": 11, "minute": 27}
